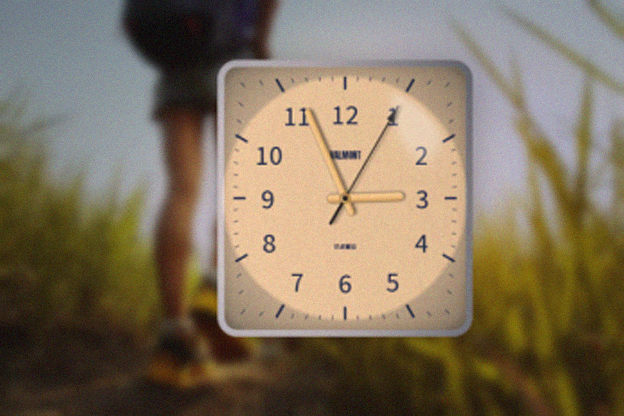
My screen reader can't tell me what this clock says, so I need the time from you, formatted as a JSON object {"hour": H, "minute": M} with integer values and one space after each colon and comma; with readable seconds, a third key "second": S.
{"hour": 2, "minute": 56, "second": 5}
